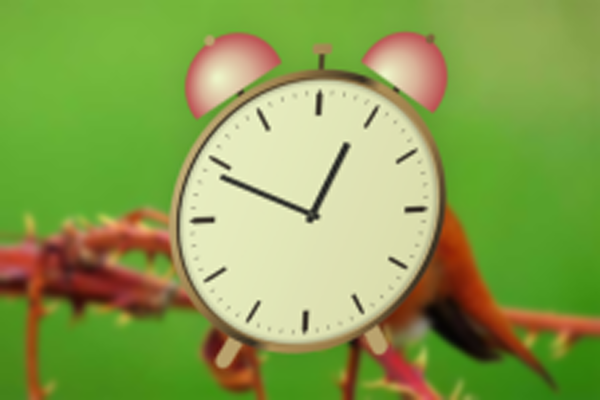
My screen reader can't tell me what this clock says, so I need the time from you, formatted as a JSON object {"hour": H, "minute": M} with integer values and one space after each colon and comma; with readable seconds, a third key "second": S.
{"hour": 12, "minute": 49}
